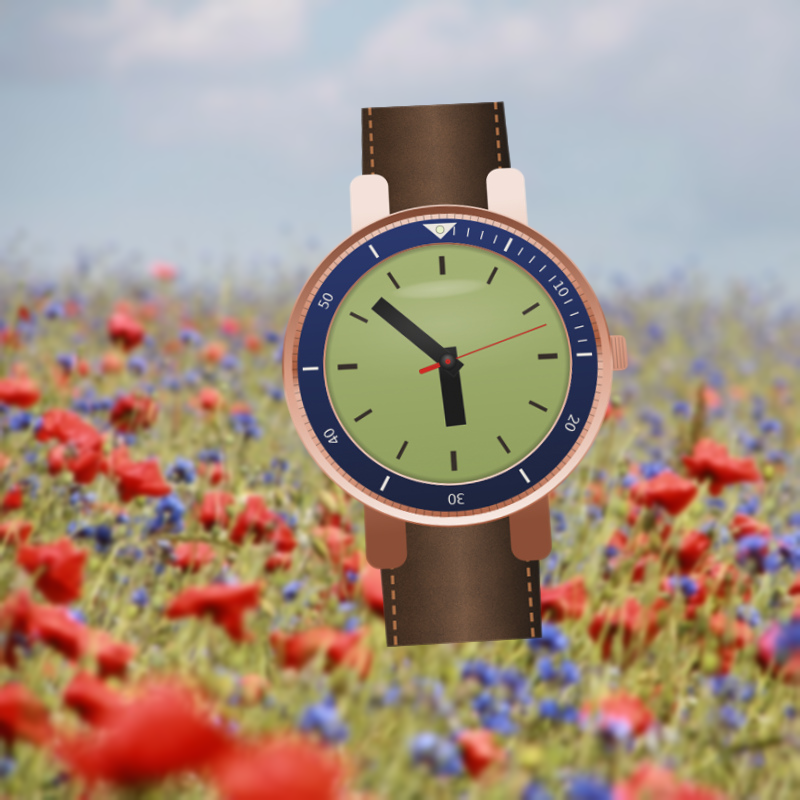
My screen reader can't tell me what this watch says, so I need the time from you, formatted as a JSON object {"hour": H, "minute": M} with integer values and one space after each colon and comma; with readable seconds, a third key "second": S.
{"hour": 5, "minute": 52, "second": 12}
